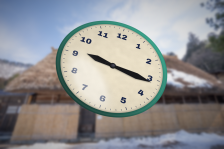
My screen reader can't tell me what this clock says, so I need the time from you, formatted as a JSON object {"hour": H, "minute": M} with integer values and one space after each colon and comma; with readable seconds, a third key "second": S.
{"hour": 9, "minute": 16}
